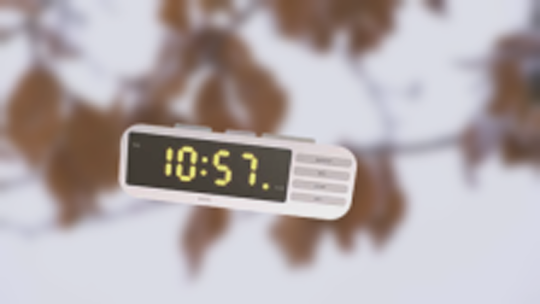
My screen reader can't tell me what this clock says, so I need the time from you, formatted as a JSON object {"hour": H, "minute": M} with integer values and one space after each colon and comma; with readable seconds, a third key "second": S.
{"hour": 10, "minute": 57}
